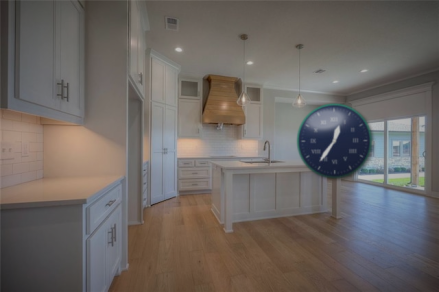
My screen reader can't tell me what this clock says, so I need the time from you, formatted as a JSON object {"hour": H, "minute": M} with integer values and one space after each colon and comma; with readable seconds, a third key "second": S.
{"hour": 12, "minute": 36}
